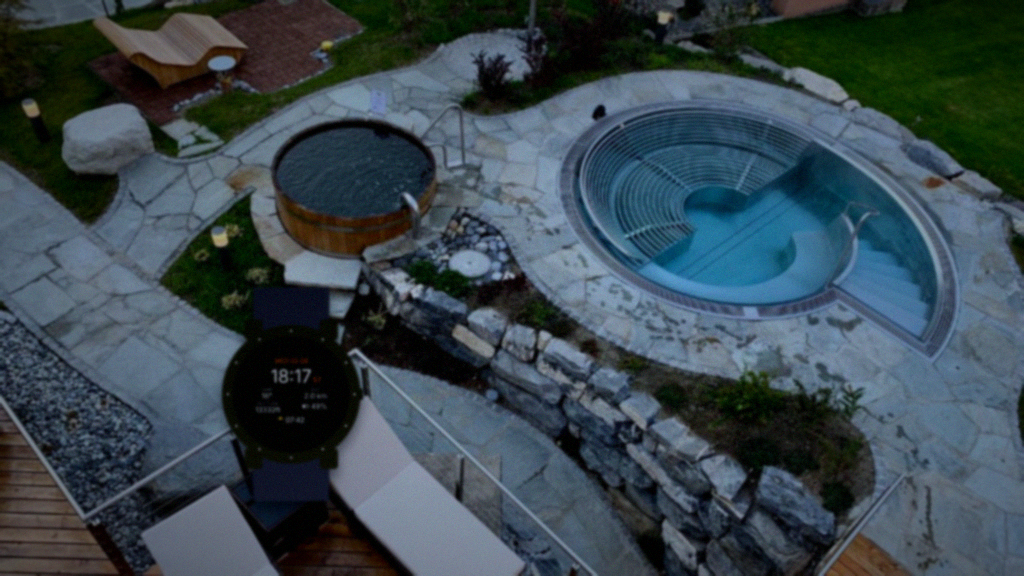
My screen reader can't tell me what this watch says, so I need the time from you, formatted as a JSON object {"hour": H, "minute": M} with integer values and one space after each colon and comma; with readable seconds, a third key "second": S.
{"hour": 18, "minute": 17}
